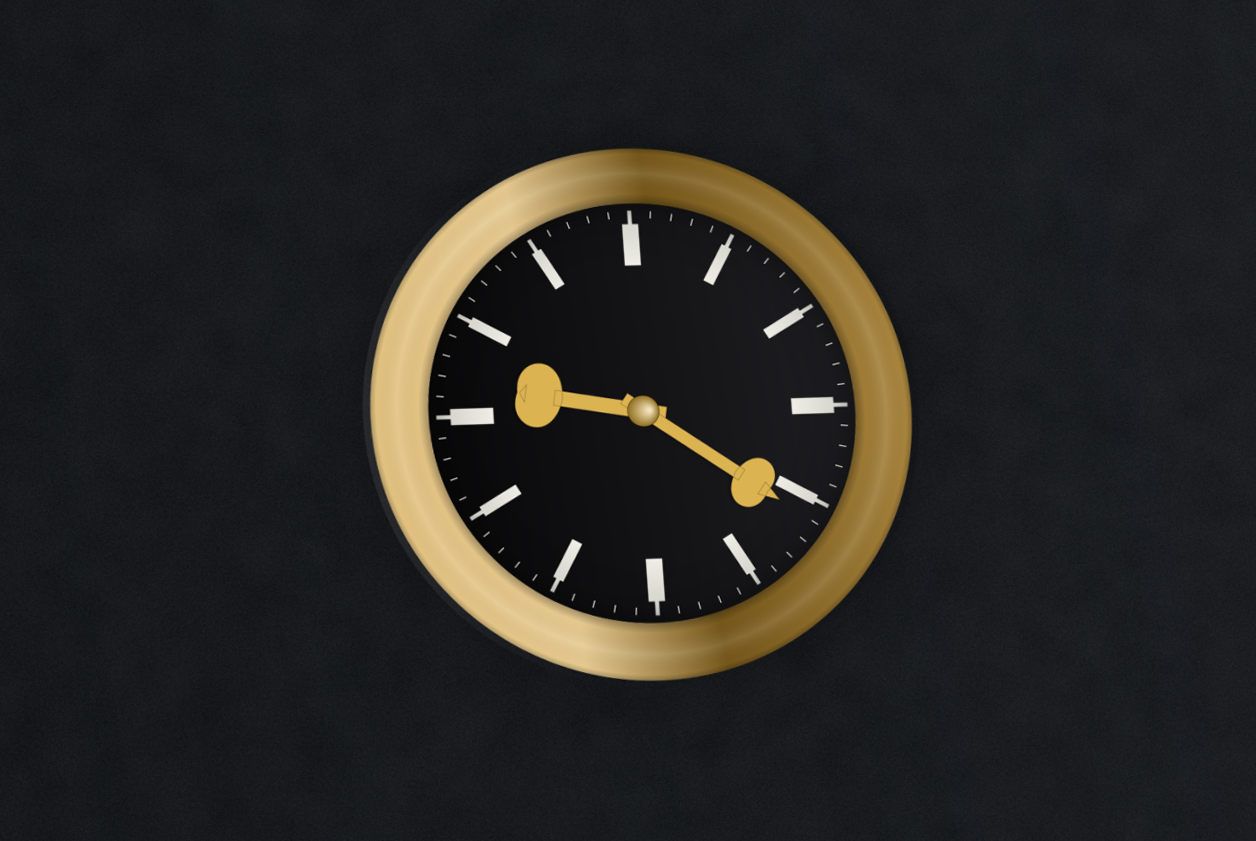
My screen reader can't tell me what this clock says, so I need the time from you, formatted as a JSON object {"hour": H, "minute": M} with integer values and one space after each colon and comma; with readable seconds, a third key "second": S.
{"hour": 9, "minute": 21}
